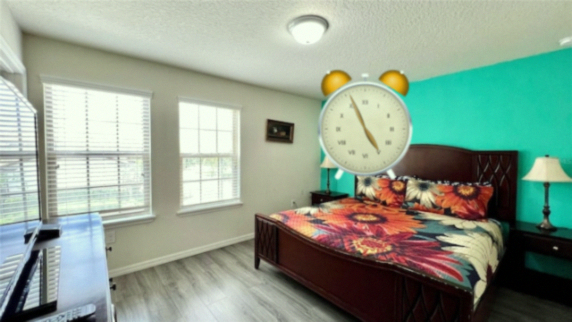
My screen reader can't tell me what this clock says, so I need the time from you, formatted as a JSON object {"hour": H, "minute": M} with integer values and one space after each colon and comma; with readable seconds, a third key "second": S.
{"hour": 4, "minute": 56}
